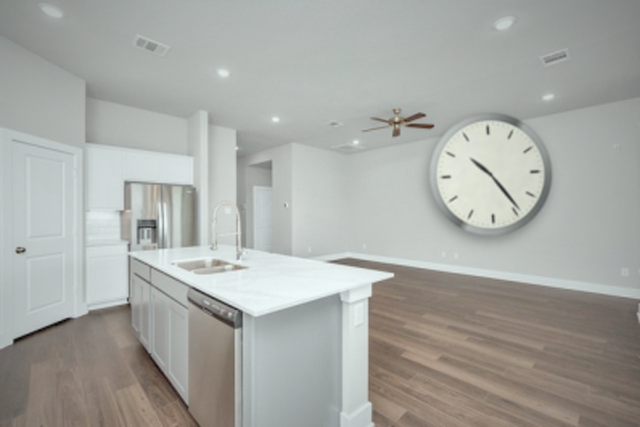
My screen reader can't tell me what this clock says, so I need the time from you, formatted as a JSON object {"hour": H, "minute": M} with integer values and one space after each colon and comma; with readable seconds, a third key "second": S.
{"hour": 10, "minute": 24}
